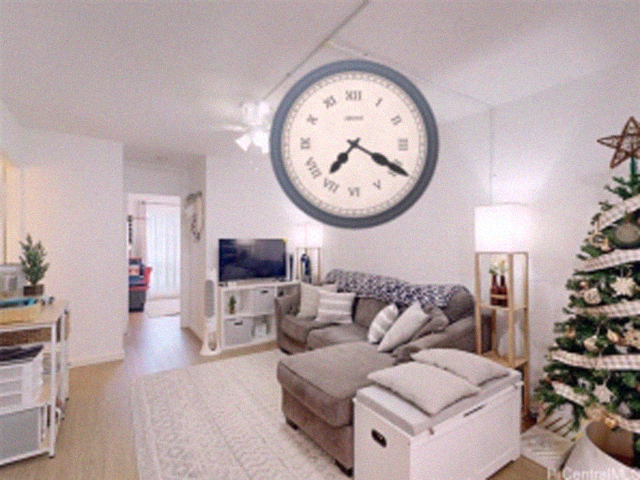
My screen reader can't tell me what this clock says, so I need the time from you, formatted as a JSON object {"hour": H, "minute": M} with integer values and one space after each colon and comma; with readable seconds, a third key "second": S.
{"hour": 7, "minute": 20}
